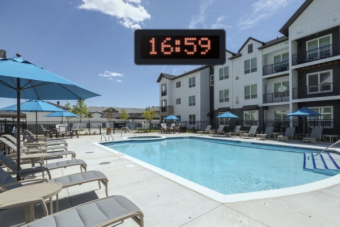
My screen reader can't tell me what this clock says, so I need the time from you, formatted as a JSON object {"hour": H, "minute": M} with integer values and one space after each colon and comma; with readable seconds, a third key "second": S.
{"hour": 16, "minute": 59}
